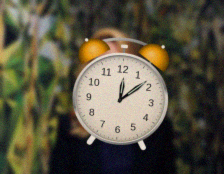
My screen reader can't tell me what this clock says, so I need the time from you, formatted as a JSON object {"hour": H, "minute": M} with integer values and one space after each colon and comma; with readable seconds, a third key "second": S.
{"hour": 12, "minute": 8}
